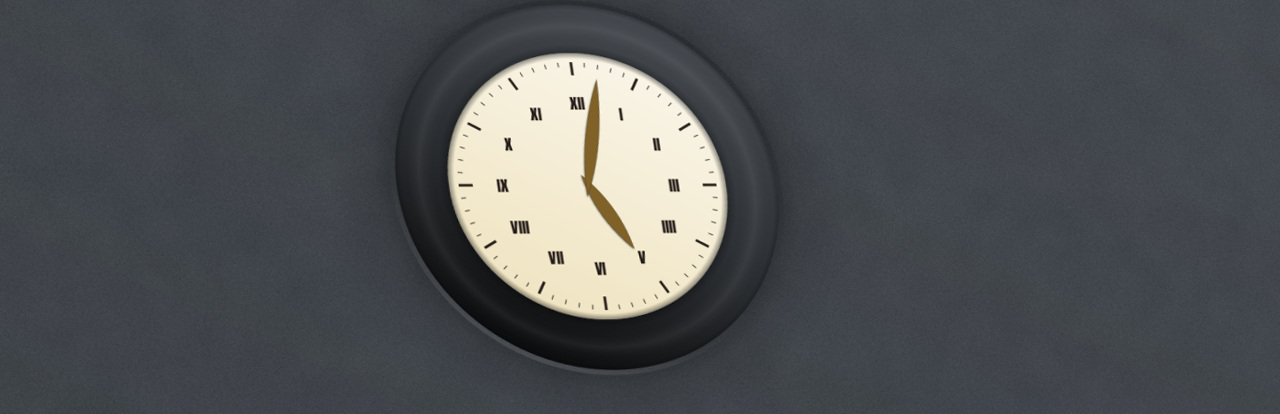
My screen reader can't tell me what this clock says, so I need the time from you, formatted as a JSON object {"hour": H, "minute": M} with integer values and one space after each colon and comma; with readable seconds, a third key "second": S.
{"hour": 5, "minute": 2}
